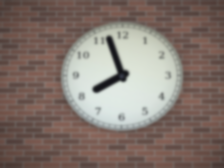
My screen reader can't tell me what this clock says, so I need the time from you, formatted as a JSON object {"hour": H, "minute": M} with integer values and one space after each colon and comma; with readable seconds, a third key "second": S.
{"hour": 7, "minute": 57}
